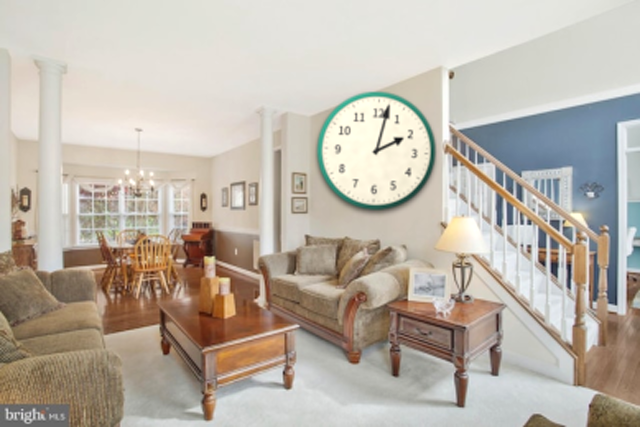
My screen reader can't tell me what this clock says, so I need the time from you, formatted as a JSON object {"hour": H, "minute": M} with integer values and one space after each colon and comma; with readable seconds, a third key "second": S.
{"hour": 2, "minute": 2}
